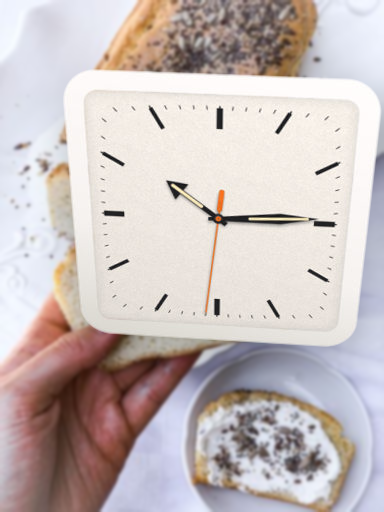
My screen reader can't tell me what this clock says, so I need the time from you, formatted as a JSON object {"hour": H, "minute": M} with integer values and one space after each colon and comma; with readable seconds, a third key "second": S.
{"hour": 10, "minute": 14, "second": 31}
